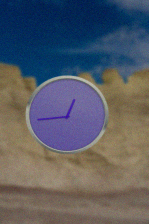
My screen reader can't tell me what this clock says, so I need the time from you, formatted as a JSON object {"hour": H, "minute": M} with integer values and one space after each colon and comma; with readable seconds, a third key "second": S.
{"hour": 12, "minute": 44}
